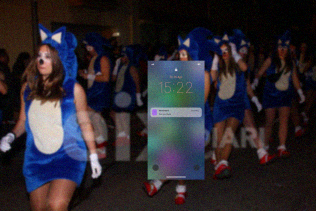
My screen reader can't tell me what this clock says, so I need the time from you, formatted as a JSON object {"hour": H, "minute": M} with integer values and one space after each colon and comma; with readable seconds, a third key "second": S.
{"hour": 15, "minute": 22}
